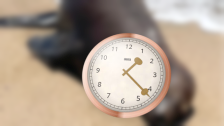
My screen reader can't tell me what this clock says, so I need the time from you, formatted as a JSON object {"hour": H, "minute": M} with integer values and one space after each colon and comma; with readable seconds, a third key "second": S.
{"hour": 1, "minute": 22}
